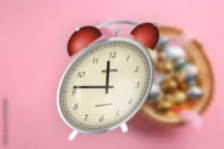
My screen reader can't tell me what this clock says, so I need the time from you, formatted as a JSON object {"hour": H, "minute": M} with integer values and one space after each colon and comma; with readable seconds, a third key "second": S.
{"hour": 11, "minute": 46}
